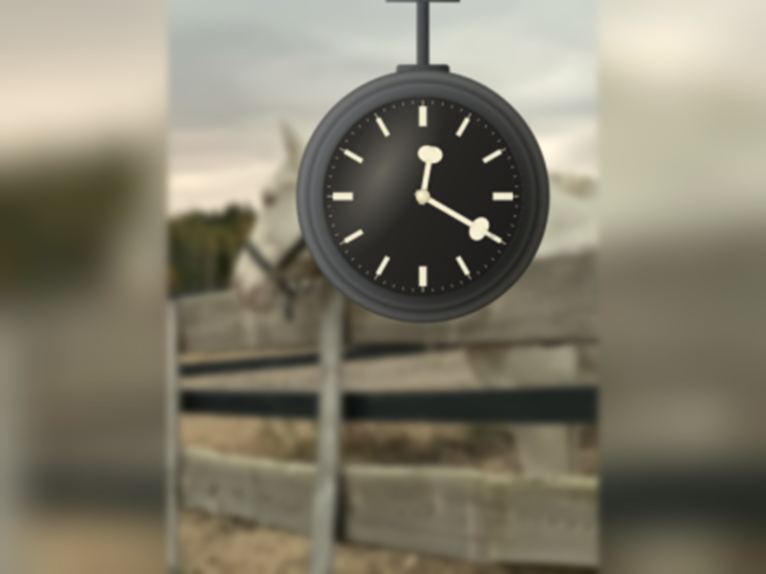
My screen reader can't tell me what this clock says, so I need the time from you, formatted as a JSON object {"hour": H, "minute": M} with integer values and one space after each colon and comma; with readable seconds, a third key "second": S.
{"hour": 12, "minute": 20}
